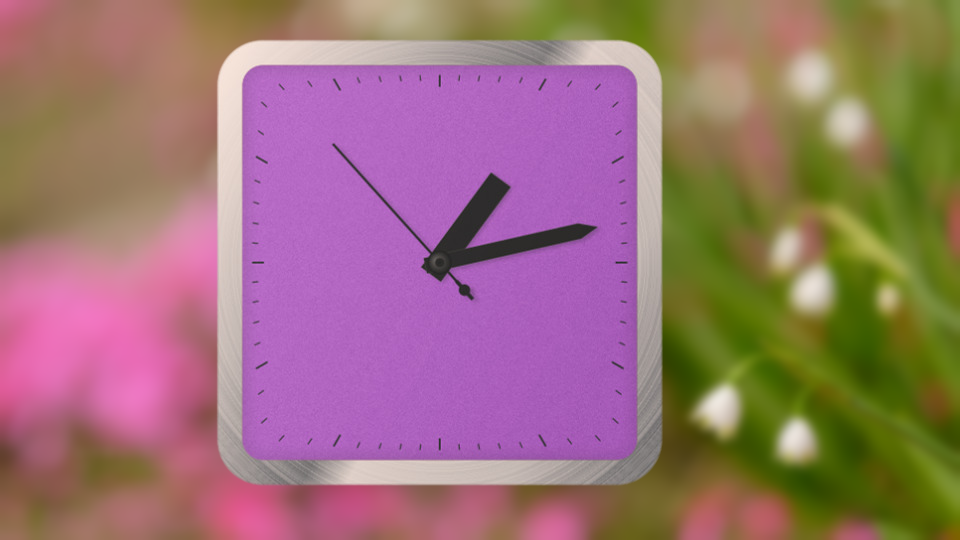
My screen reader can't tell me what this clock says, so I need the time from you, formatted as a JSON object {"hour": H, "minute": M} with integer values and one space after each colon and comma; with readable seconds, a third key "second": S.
{"hour": 1, "minute": 12, "second": 53}
